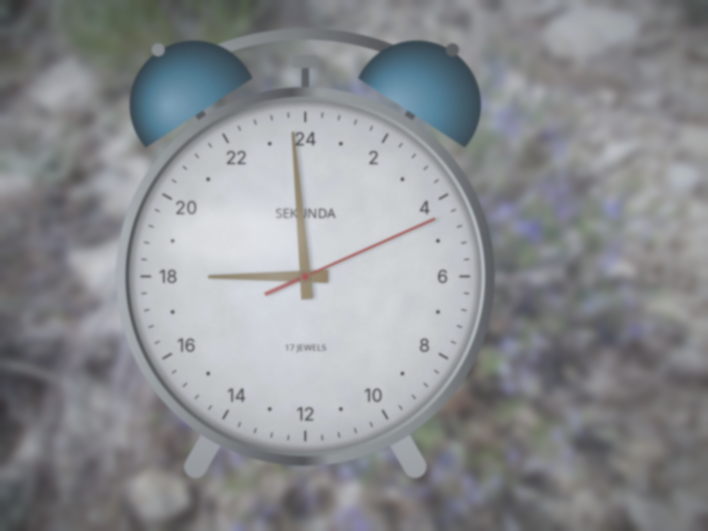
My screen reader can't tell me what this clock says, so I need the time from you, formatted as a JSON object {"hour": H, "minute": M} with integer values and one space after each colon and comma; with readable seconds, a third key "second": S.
{"hour": 17, "minute": 59, "second": 11}
